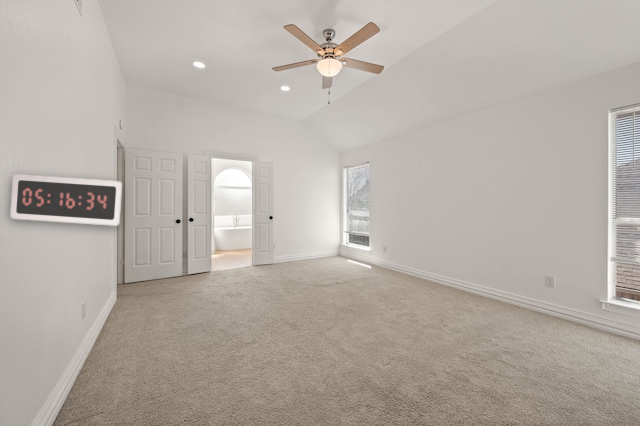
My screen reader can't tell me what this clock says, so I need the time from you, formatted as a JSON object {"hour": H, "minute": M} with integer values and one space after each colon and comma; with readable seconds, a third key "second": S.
{"hour": 5, "minute": 16, "second": 34}
